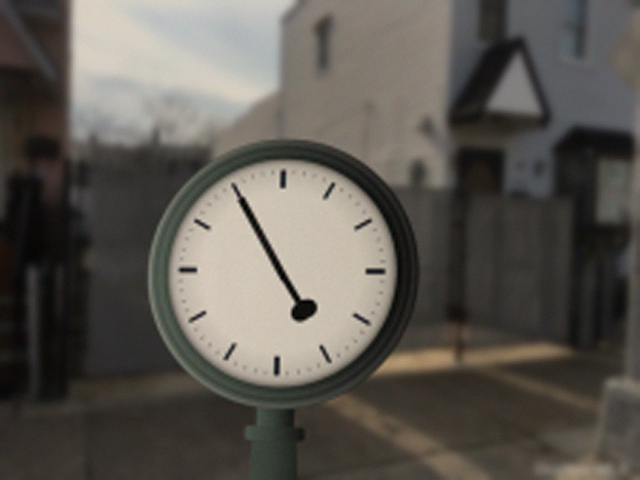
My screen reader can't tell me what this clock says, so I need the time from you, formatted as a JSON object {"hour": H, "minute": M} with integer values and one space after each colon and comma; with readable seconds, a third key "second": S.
{"hour": 4, "minute": 55}
